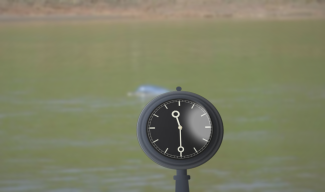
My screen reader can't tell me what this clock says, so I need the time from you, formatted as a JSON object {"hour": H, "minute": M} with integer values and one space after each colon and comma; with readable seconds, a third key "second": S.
{"hour": 11, "minute": 30}
